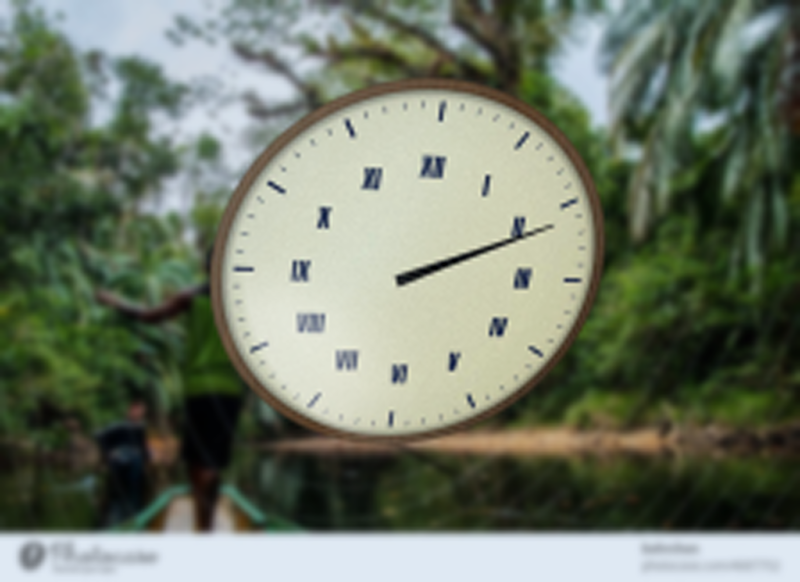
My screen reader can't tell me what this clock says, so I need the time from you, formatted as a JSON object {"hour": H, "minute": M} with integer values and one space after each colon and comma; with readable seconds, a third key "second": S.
{"hour": 2, "minute": 11}
